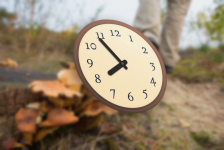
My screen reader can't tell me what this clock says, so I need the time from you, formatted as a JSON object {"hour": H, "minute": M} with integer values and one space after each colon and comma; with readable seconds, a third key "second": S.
{"hour": 7, "minute": 54}
